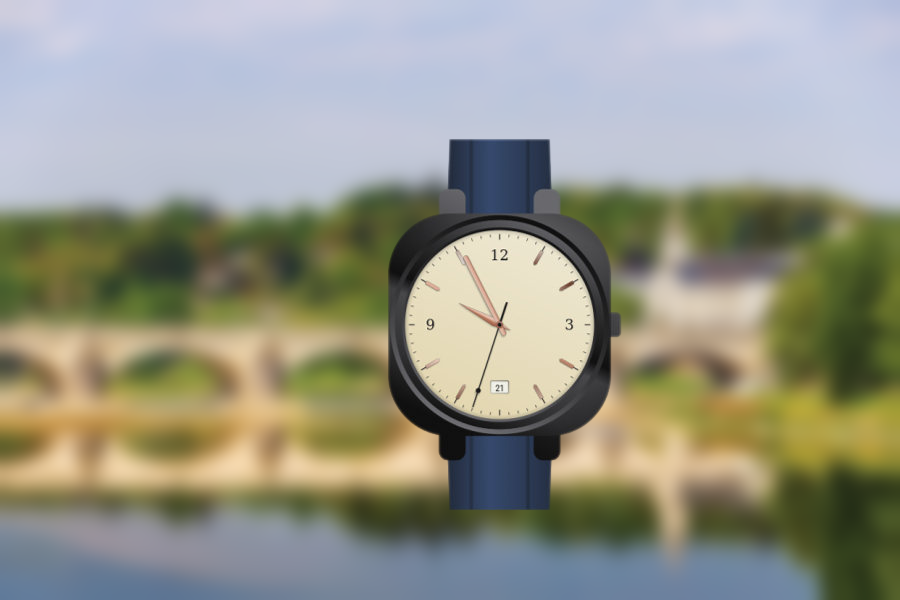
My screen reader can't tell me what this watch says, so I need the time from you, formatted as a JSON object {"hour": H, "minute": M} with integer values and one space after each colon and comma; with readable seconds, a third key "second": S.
{"hour": 9, "minute": 55, "second": 33}
